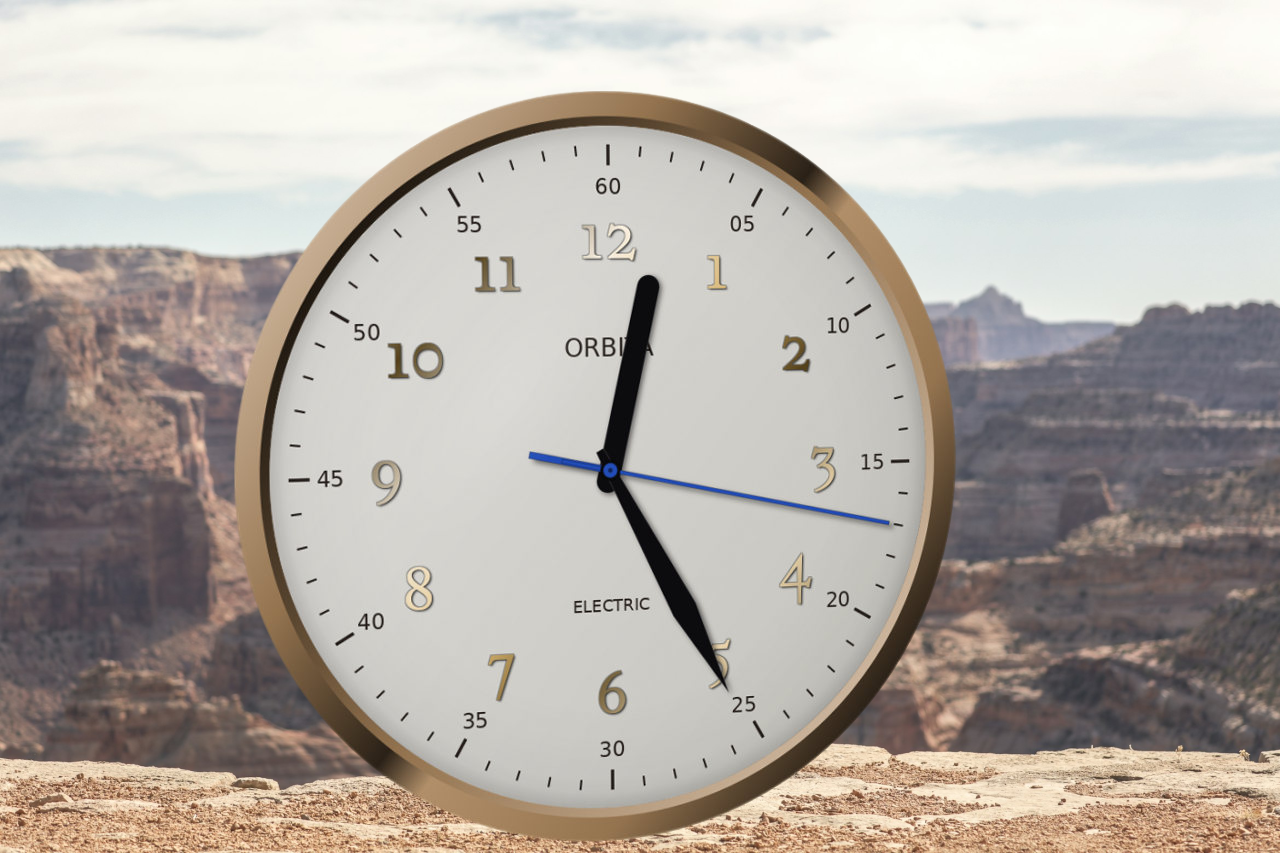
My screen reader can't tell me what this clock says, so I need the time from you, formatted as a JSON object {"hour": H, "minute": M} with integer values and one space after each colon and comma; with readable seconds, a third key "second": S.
{"hour": 12, "minute": 25, "second": 17}
